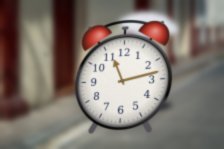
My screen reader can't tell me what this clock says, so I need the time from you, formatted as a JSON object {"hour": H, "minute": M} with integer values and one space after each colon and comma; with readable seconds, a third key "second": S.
{"hour": 11, "minute": 13}
